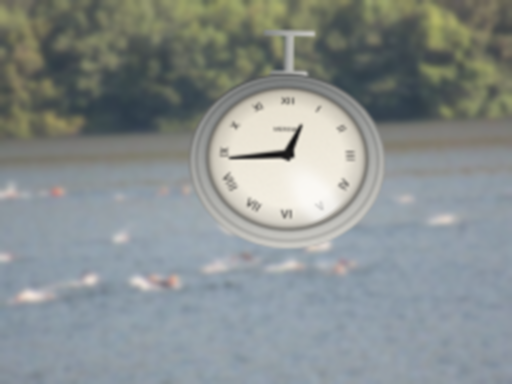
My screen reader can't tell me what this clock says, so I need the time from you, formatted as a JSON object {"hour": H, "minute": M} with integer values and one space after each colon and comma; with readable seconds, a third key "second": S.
{"hour": 12, "minute": 44}
